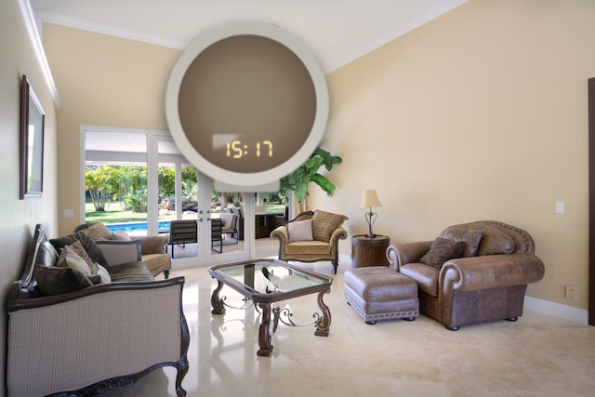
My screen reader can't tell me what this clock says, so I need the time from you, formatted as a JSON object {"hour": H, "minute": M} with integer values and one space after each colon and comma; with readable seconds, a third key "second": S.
{"hour": 15, "minute": 17}
